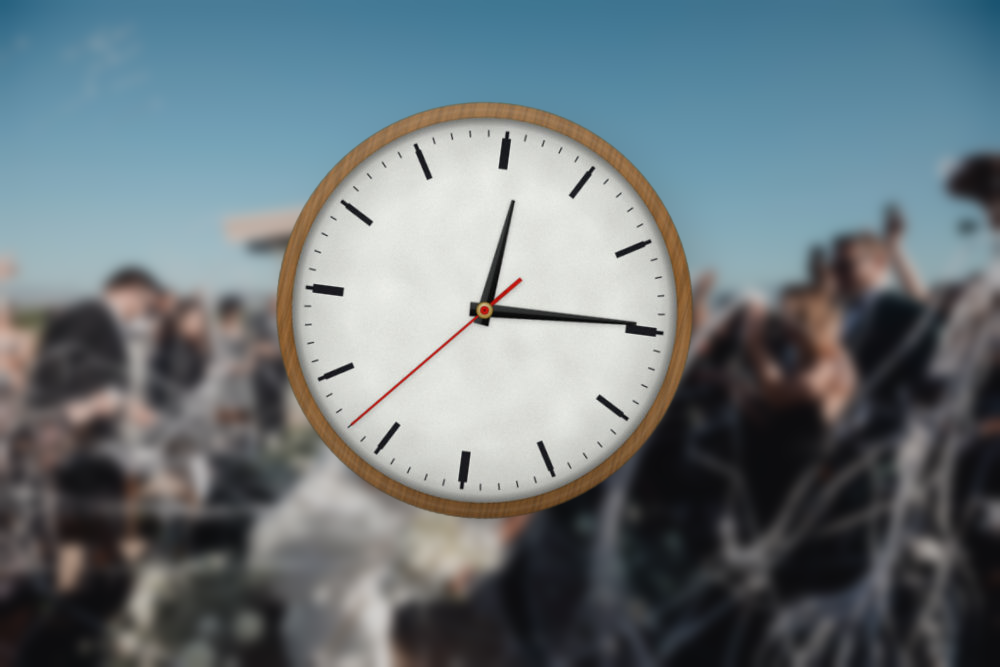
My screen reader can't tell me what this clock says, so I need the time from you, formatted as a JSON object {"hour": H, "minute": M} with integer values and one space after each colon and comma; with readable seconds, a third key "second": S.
{"hour": 12, "minute": 14, "second": 37}
